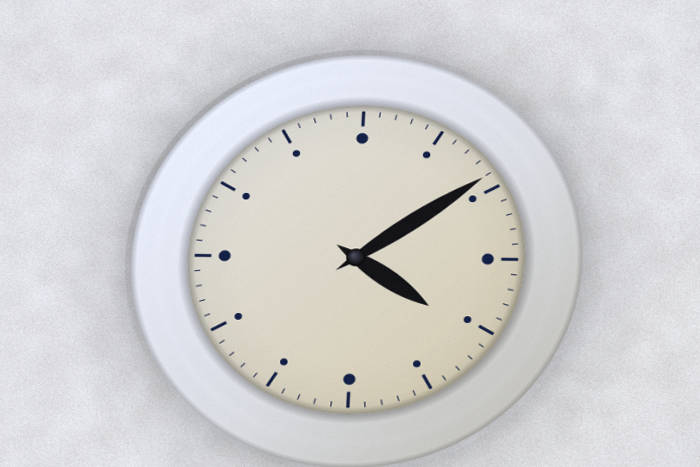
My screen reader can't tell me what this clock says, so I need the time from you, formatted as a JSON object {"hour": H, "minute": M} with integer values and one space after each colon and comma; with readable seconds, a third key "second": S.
{"hour": 4, "minute": 9}
